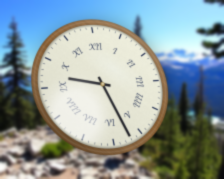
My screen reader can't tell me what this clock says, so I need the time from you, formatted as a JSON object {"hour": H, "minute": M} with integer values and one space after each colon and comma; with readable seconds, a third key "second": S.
{"hour": 9, "minute": 27}
